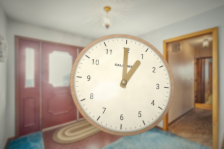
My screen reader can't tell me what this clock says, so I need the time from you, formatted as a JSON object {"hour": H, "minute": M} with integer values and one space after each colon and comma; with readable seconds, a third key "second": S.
{"hour": 1, "minute": 0}
